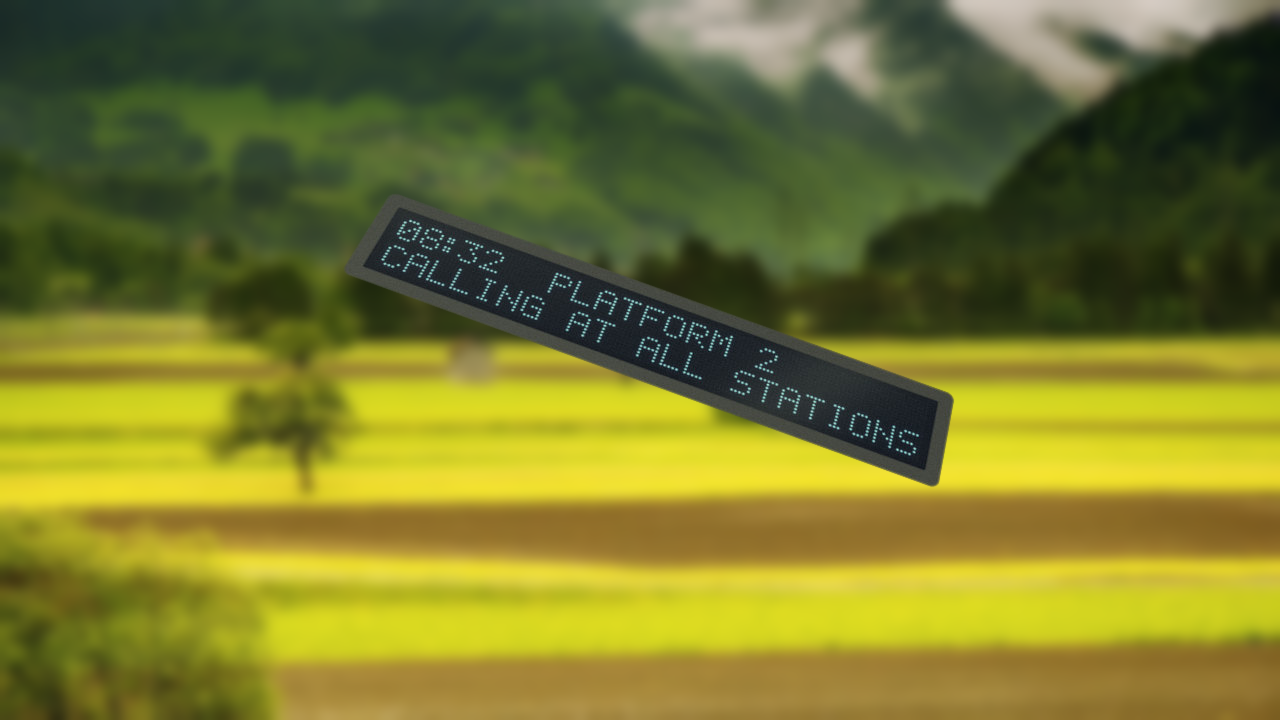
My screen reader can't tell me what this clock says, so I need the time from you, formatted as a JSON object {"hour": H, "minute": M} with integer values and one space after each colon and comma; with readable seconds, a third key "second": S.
{"hour": 8, "minute": 32}
